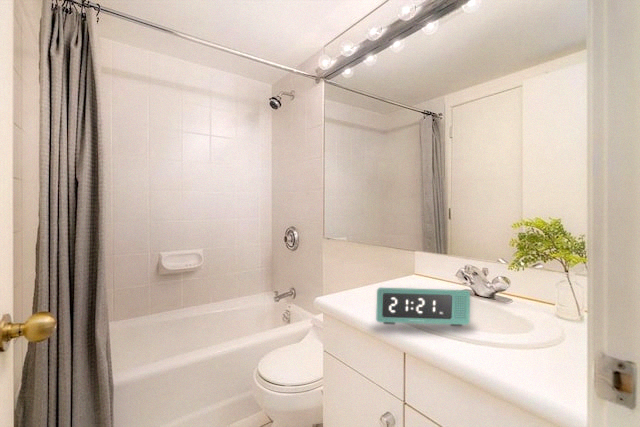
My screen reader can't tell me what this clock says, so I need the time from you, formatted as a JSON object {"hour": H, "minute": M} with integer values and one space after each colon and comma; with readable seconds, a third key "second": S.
{"hour": 21, "minute": 21}
